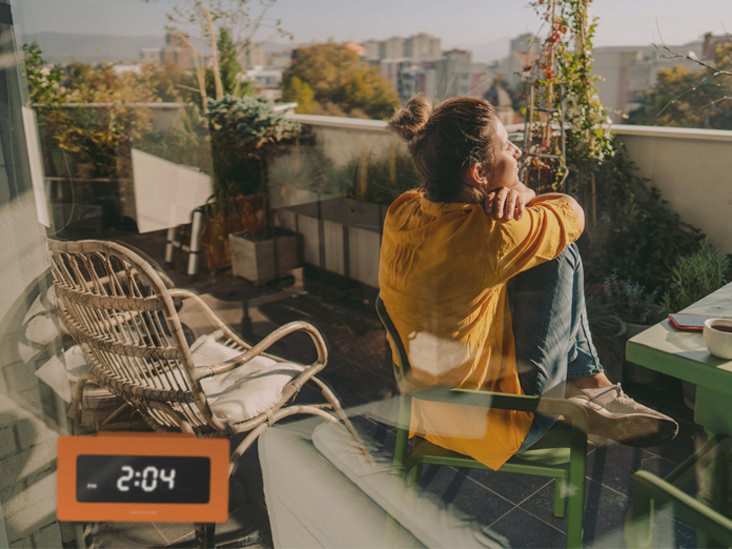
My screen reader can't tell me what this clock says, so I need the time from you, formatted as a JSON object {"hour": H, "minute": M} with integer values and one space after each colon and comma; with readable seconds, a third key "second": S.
{"hour": 2, "minute": 4}
